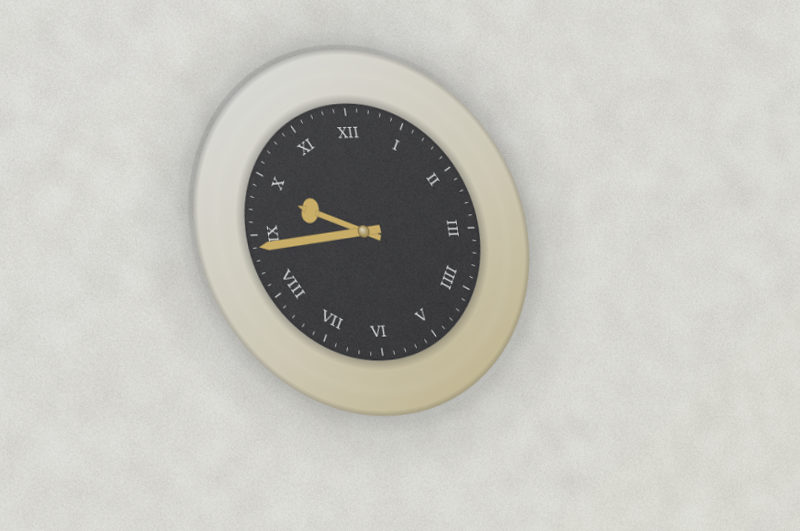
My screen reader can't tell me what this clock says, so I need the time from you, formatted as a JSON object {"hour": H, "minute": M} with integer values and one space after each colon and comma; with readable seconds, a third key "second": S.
{"hour": 9, "minute": 44}
